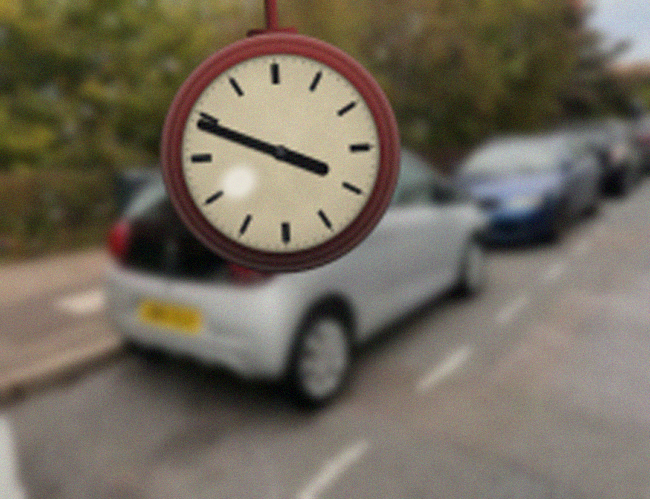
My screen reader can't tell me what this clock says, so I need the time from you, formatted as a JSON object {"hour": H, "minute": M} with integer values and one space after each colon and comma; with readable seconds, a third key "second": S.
{"hour": 3, "minute": 49}
